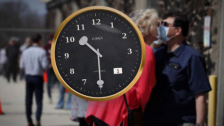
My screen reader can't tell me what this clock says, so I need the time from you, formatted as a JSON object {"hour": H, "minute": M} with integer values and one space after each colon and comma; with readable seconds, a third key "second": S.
{"hour": 10, "minute": 30}
